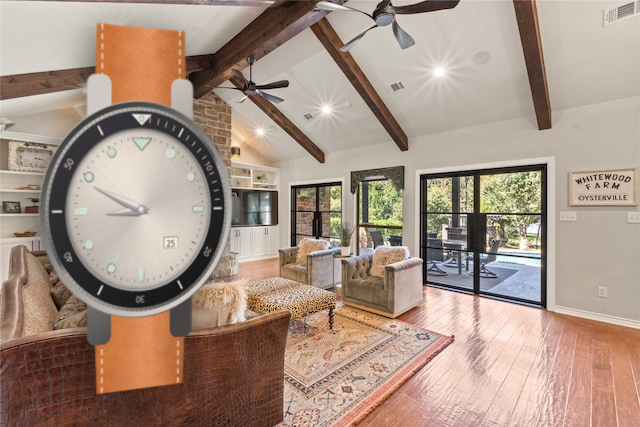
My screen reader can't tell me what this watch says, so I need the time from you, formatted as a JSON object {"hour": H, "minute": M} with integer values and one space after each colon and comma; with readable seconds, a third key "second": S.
{"hour": 8, "minute": 49}
